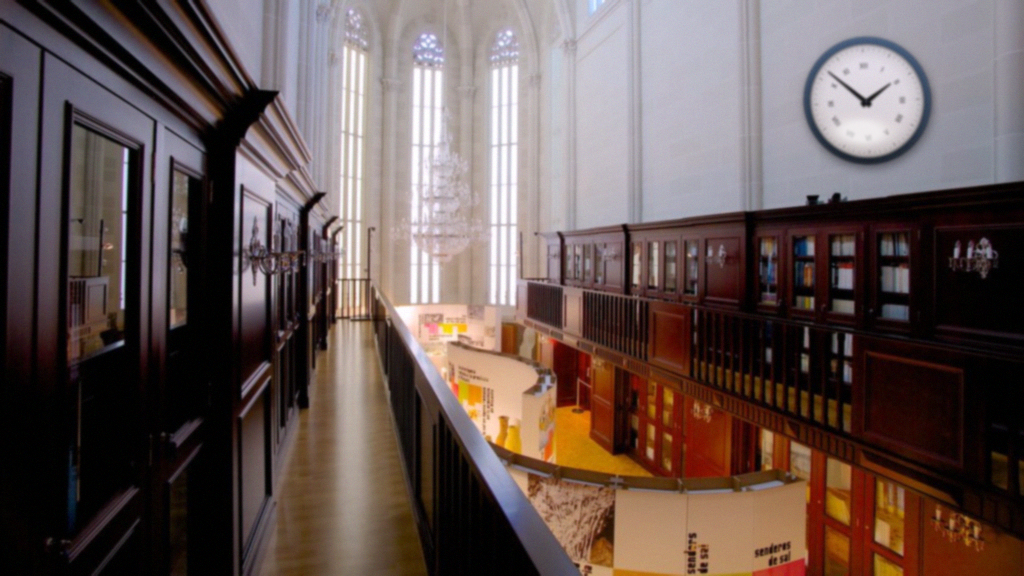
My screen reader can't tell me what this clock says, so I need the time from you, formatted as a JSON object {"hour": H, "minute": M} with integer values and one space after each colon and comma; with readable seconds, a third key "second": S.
{"hour": 1, "minute": 52}
